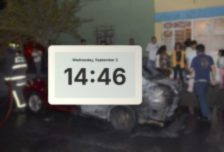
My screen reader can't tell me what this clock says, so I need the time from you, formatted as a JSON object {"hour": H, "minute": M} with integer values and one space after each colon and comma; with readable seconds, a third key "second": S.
{"hour": 14, "minute": 46}
